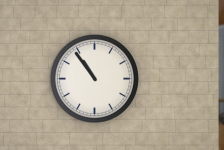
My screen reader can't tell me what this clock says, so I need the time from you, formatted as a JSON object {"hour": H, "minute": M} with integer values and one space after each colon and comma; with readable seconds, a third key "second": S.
{"hour": 10, "minute": 54}
